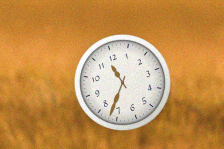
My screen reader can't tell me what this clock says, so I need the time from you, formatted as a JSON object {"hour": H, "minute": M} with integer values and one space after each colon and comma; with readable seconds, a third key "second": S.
{"hour": 11, "minute": 37}
